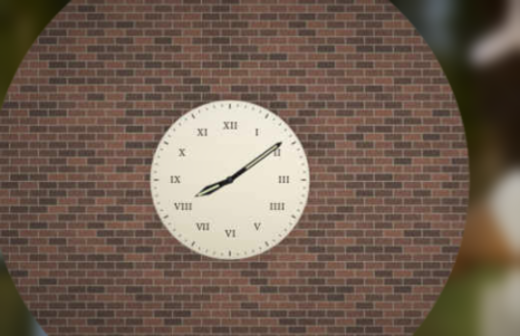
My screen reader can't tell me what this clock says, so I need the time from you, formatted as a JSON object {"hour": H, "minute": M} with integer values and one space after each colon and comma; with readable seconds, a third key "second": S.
{"hour": 8, "minute": 9}
